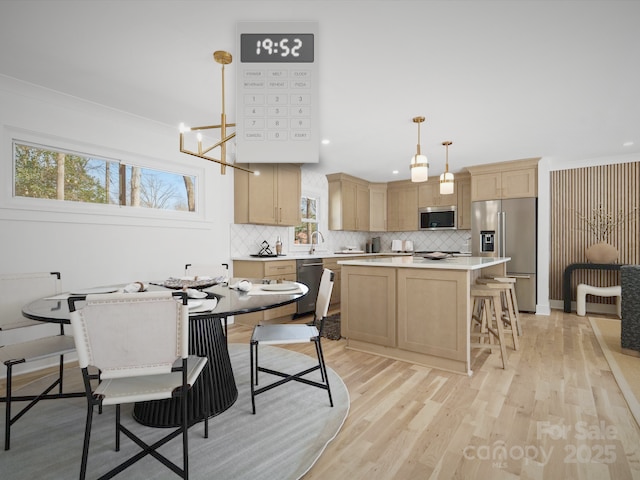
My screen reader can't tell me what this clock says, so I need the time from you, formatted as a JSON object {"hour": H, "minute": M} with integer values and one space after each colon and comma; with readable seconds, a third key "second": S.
{"hour": 19, "minute": 52}
